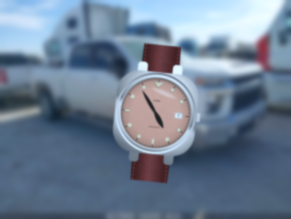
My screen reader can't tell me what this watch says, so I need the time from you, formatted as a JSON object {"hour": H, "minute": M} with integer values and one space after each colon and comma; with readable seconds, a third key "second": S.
{"hour": 4, "minute": 54}
